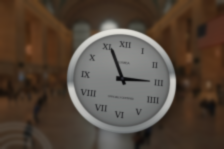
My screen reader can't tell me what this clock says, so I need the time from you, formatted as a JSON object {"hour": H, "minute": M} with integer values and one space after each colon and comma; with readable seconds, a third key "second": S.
{"hour": 2, "minute": 56}
